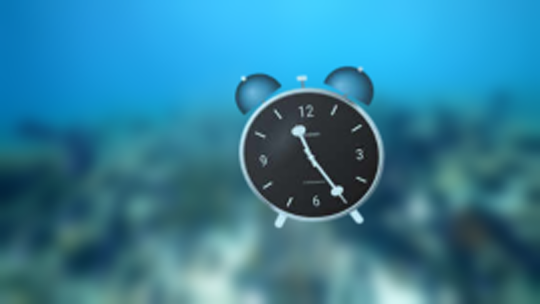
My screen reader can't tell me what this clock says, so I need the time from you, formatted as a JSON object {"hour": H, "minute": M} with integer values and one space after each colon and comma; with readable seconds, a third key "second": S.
{"hour": 11, "minute": 25}
